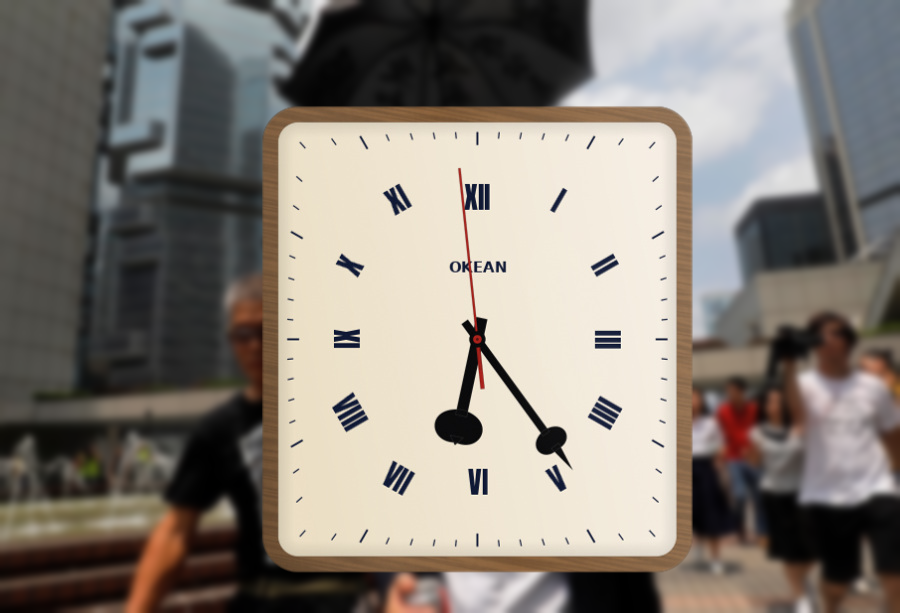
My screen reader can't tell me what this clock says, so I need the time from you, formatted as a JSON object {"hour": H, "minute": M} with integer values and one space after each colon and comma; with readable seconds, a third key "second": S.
{"hour": 6, "minute": 23, "second": 59}
